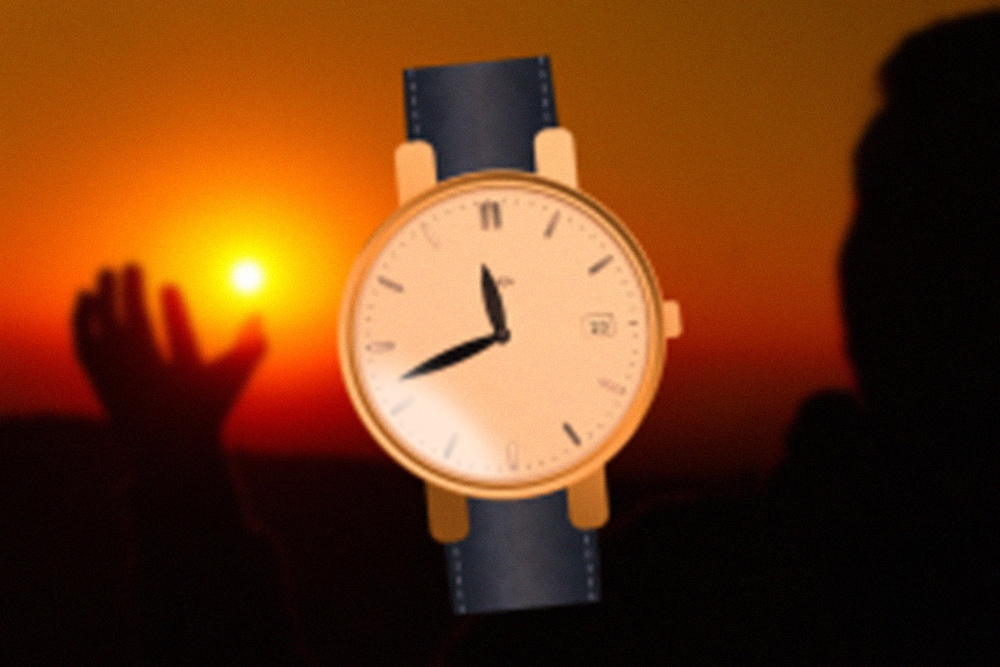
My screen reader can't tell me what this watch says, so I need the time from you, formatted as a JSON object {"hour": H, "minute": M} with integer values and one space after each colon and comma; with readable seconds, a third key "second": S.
{"hour": 11, "minute": 42}
